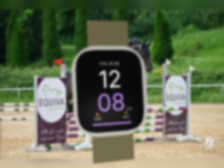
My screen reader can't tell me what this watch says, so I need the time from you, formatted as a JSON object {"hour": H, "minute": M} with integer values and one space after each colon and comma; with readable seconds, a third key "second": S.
{"hour": 12, "minute": 8}
